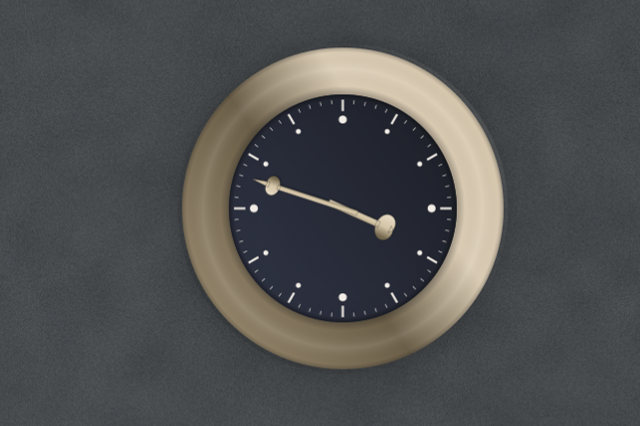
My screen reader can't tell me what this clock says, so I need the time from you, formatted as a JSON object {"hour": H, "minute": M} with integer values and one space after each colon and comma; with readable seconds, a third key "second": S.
{"hour": 3, "minute": 48}
